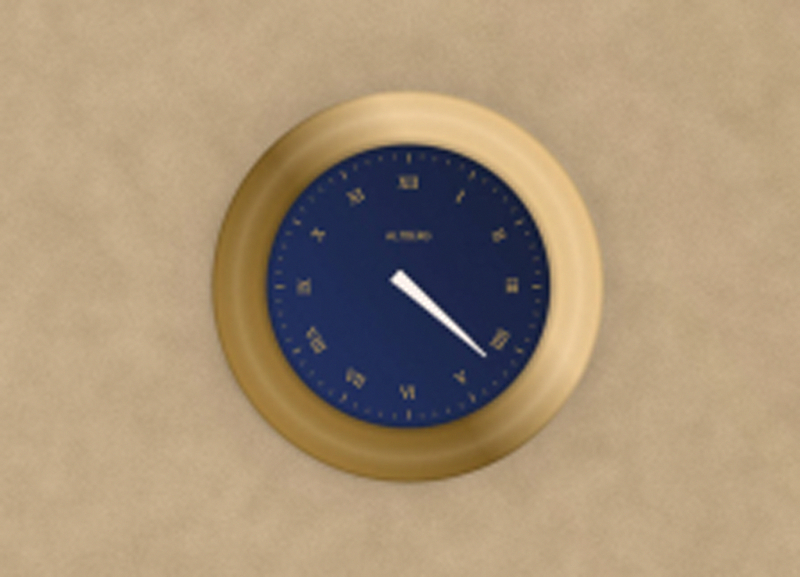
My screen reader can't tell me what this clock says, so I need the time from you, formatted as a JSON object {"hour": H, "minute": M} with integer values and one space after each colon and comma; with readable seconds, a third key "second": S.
{"hour": 4, "minute": 22}
